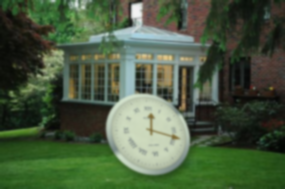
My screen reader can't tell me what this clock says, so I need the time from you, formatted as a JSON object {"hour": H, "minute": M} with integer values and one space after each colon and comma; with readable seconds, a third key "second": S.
{"hour": 12, "minute": 18}
